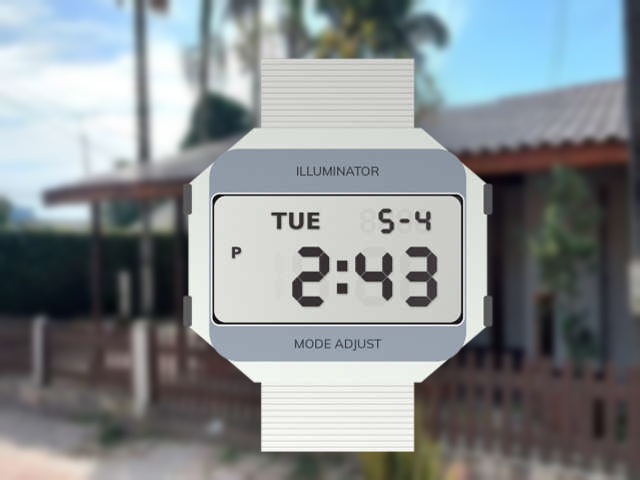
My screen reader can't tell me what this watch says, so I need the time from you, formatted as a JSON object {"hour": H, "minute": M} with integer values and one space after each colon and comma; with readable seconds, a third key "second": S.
{"hour": 2, "minute": 43}
